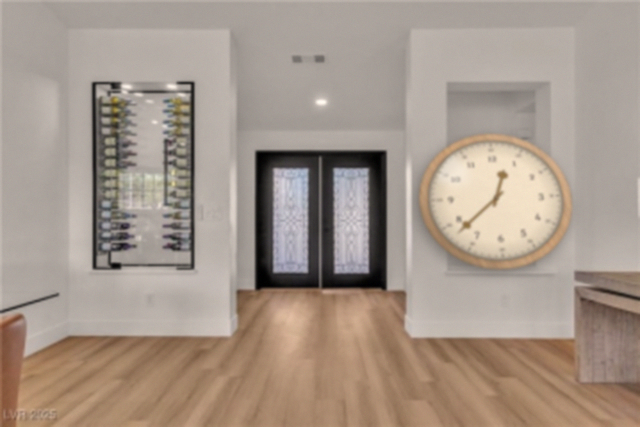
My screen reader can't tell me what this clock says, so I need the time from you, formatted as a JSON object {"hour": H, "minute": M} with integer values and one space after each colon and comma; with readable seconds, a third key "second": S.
{"hour": 12, "minute": 38}
